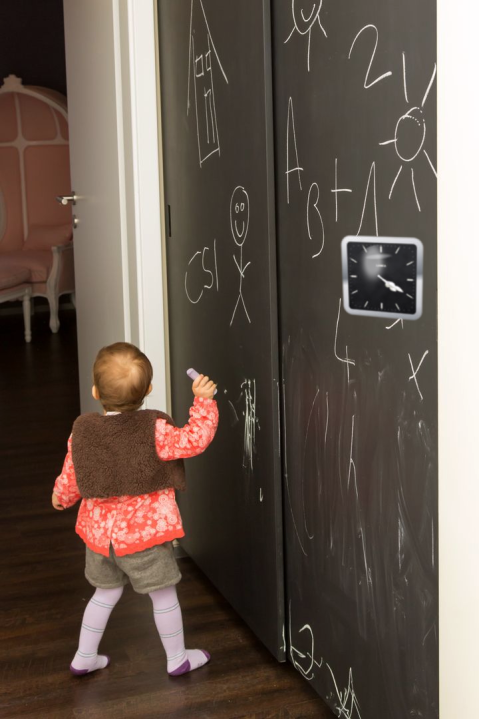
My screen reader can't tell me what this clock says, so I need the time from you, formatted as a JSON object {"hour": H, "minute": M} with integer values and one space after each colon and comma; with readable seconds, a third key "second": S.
{"hour": 4, "minute": 20}
